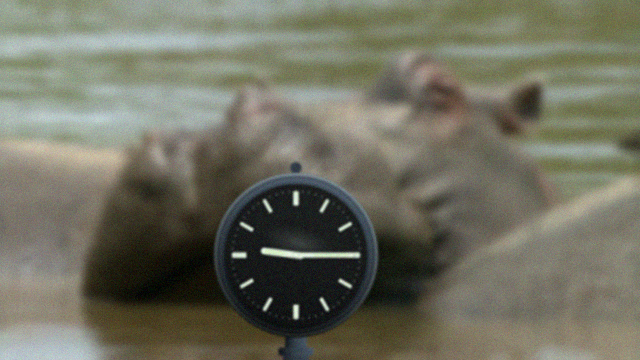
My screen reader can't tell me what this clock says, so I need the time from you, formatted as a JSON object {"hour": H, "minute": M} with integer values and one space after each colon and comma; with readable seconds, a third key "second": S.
{"hour": 9, "minute": 15}
